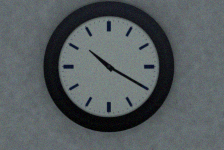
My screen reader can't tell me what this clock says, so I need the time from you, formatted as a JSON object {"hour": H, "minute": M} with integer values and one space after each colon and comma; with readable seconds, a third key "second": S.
{"hour": 10, "minute": 20}
